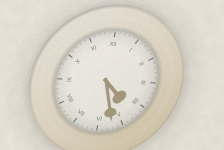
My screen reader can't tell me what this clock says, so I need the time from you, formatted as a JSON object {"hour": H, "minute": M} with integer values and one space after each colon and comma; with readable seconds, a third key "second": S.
{"hour": 4, "minute": 27}
